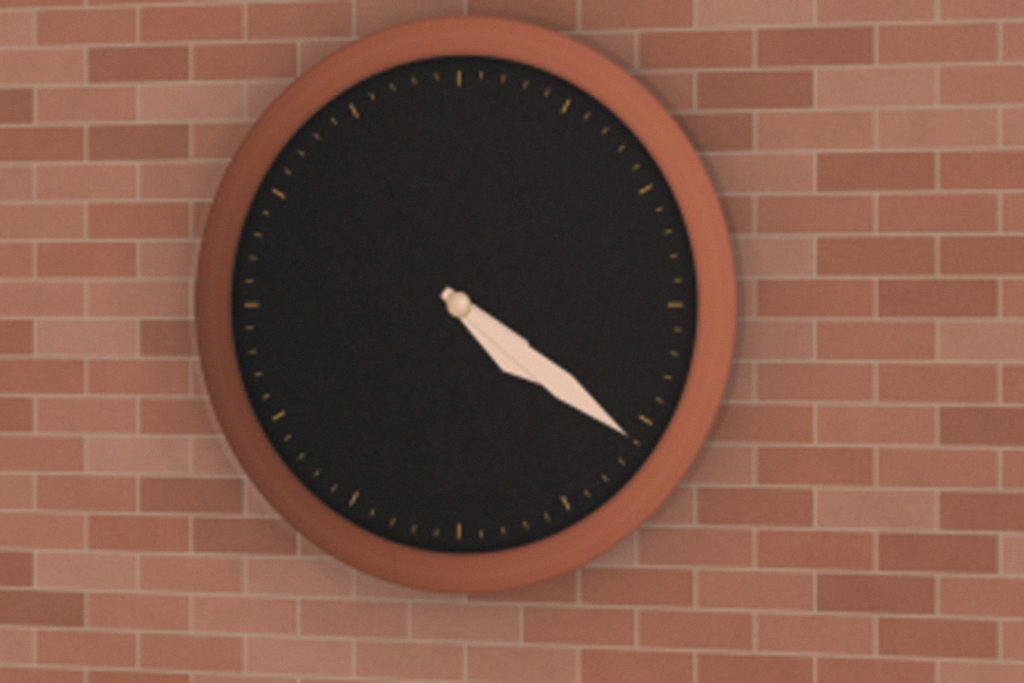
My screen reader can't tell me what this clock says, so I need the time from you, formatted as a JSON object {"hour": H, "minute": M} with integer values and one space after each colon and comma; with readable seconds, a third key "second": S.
{"hour": 4, "minute": 21}
